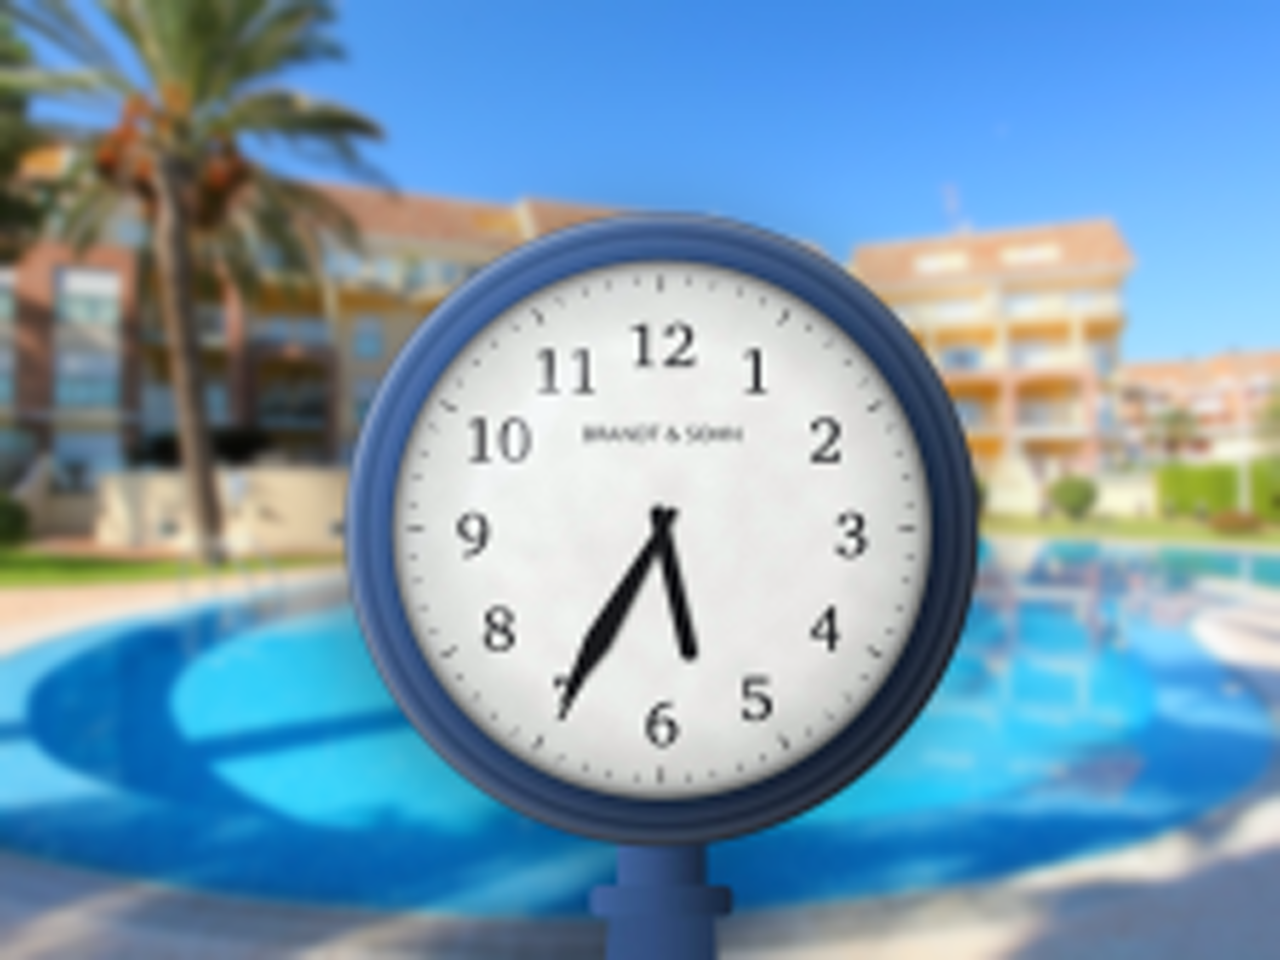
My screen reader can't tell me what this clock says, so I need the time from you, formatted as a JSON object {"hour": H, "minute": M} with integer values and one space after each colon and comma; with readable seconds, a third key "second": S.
{"hour": 5, "minute": 35}
